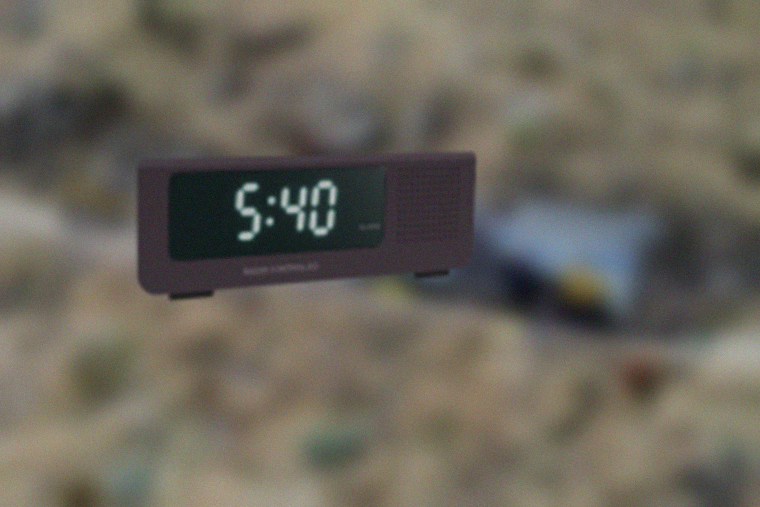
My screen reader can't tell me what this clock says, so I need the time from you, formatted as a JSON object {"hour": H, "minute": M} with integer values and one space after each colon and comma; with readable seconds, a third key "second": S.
{"hour": 5, "minute": 40}
